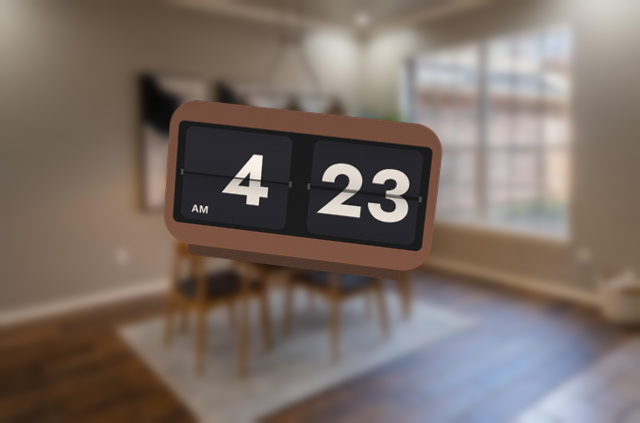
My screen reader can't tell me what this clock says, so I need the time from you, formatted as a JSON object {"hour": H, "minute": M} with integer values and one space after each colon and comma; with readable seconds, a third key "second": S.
{"hour": 4, "minute": 23}
